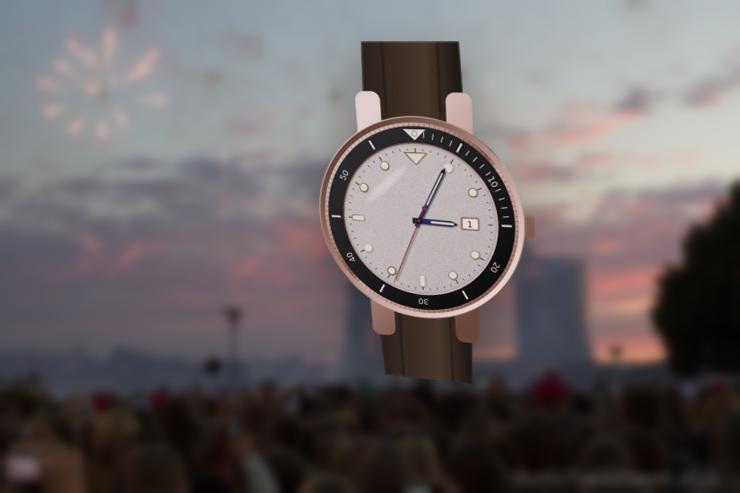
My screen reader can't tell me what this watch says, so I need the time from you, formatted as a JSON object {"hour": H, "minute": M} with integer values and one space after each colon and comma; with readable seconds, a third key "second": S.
{"hour": 3, "minute": 4, "second": 34}
